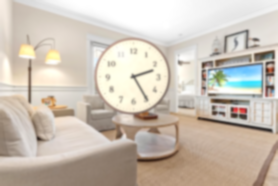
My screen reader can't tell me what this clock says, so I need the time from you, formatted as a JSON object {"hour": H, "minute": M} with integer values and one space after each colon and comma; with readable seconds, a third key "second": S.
{"hour": 2, "minute": 25}
